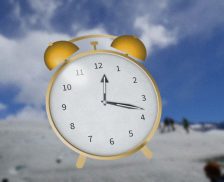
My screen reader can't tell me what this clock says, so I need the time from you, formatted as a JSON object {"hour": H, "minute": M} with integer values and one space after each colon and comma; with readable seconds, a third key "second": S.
{"hour": 12, "minute": 18}
